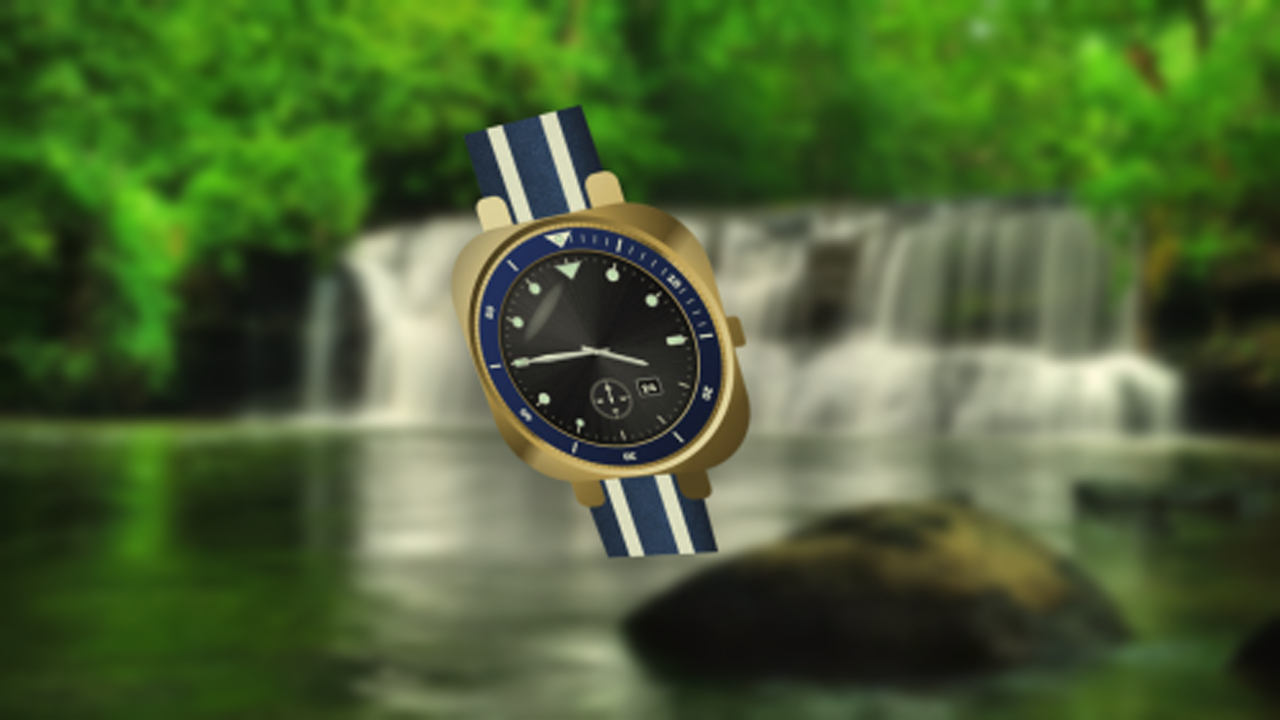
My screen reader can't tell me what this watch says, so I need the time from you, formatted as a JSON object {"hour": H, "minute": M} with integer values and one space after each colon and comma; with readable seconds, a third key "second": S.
{"hour": 3, "minute": 45}
